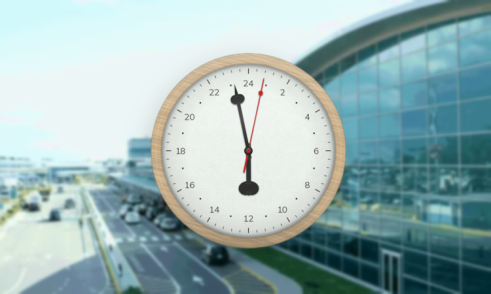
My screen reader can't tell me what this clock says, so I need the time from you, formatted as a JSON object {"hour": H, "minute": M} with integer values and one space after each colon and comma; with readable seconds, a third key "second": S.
{"hour": 11, "minute": 58, "second": 2}
